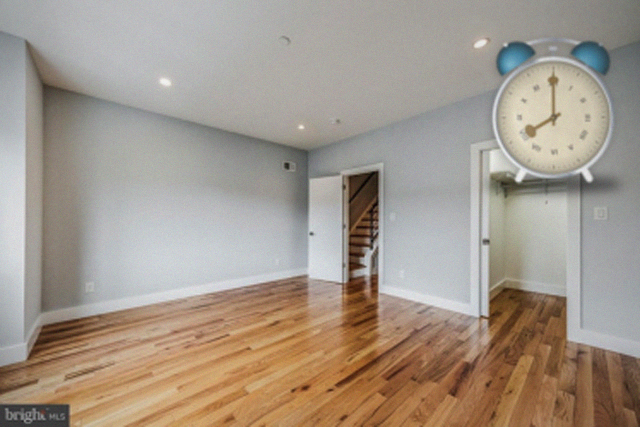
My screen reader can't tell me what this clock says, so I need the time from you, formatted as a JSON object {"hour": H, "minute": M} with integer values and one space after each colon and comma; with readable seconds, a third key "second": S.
{"hour": 8, "minute": 0}
